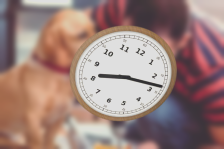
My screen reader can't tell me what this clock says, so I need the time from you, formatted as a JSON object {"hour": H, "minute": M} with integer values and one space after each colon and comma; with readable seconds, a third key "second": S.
{"hour": 8, "minute": 13}
